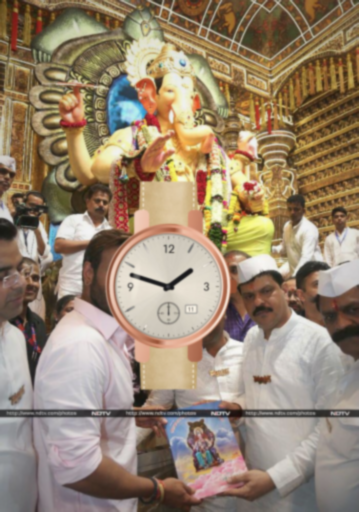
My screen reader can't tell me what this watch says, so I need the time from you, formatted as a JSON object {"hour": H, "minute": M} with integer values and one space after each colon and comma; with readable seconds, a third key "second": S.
{"hour": 1, "minute": 48}
